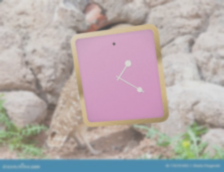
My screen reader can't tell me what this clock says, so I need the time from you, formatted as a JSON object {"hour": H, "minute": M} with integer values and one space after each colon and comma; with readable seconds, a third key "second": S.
{"hour": 1, "minute": 21}
